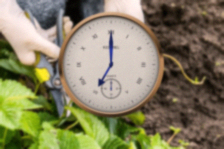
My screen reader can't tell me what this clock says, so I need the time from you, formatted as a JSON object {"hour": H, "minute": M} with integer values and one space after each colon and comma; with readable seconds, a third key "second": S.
{"hour": 7, "minute": 0}
